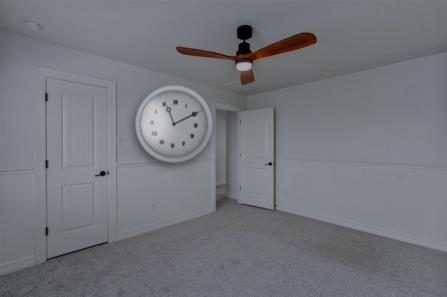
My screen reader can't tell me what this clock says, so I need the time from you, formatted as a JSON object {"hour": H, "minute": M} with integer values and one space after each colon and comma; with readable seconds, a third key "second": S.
{"hour": 11, "minute": 10}
